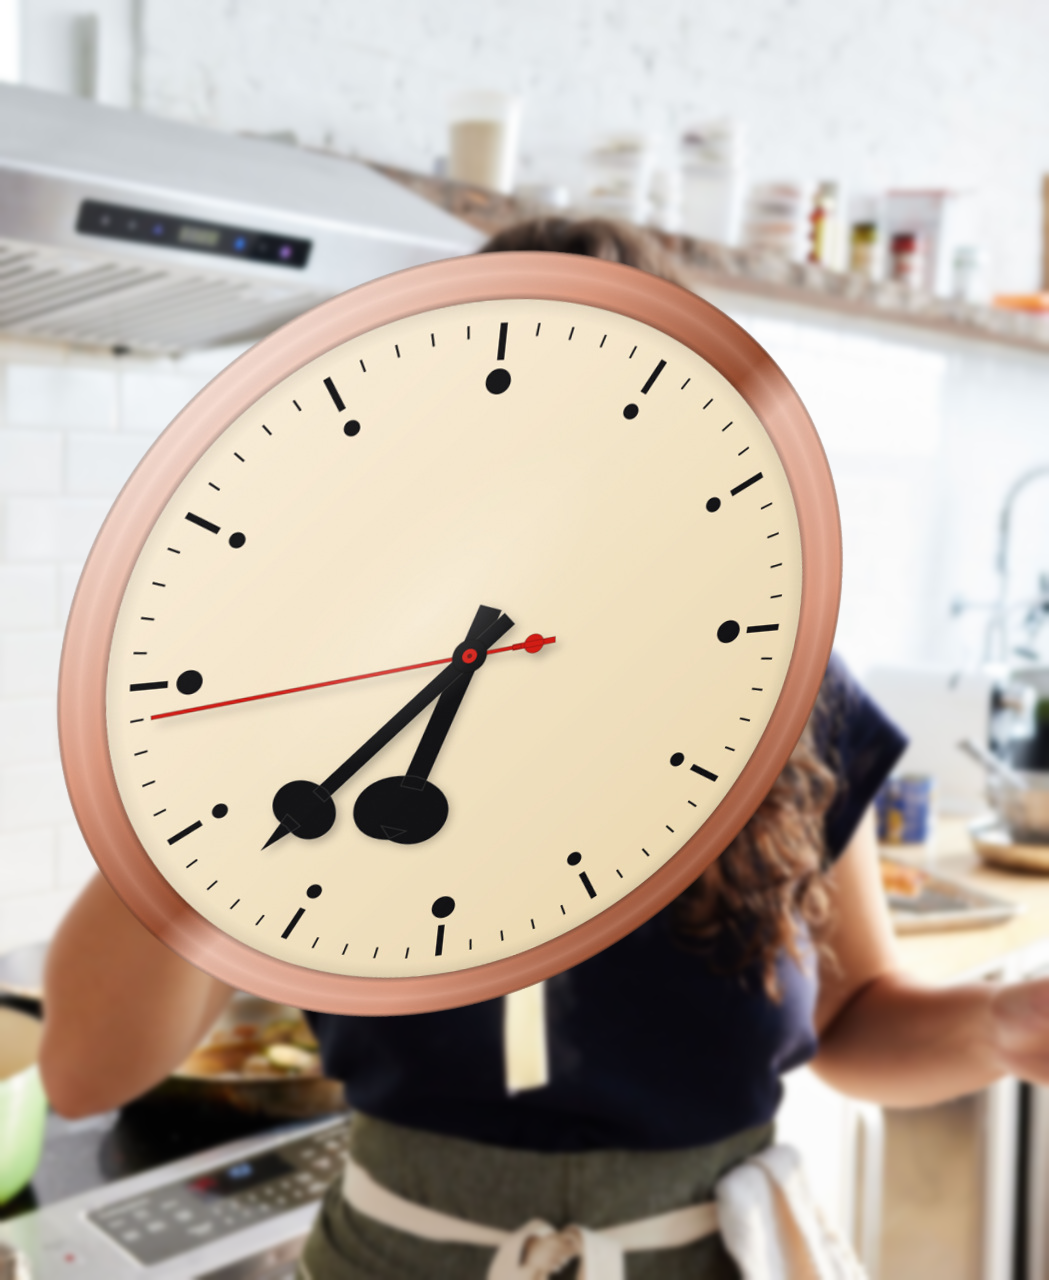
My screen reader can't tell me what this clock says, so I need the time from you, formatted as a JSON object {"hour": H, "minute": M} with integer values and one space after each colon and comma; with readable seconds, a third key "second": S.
{"hour": 6, "minute": 37, "second": 44}
